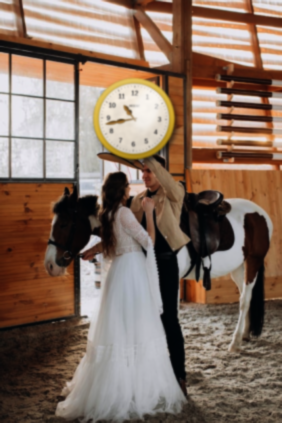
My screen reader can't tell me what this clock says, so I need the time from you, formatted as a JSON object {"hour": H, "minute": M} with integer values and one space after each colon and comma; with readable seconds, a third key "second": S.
{"hour": 10, "minute": 43}
